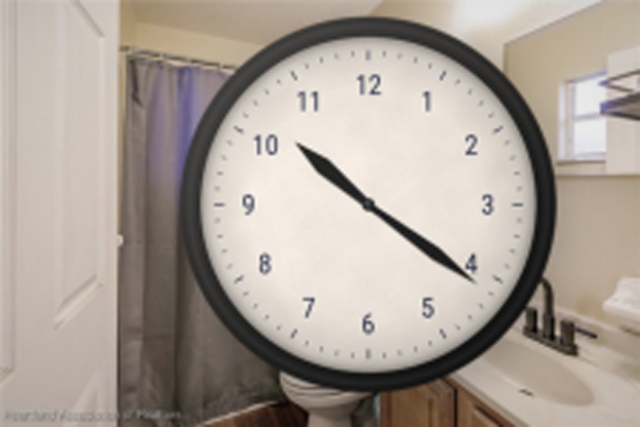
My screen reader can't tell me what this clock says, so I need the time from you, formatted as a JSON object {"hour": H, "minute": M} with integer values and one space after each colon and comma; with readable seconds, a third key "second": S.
{"hour": 10, "minute": 21}
